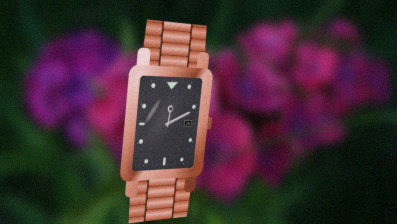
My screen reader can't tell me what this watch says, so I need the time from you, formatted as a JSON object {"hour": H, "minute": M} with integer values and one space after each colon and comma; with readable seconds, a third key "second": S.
{"hour": 12, "minute": 11}
